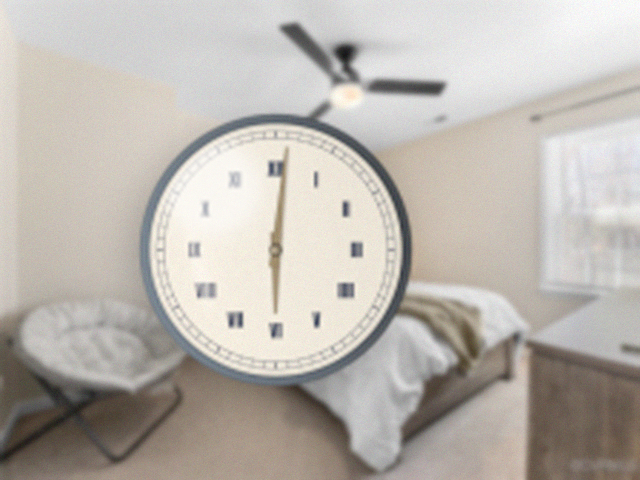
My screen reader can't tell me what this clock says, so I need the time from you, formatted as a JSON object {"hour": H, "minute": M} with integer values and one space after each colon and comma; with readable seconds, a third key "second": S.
{"hour": 6, "minute": 1}
